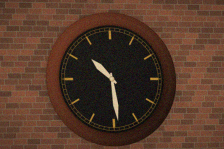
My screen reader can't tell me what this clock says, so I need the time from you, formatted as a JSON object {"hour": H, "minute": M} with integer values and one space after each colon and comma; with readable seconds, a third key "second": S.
{"hour": 10, "minute": 29}
